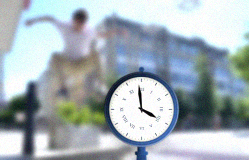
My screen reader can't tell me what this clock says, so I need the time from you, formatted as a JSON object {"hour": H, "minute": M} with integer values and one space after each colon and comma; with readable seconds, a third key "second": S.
{"hour": 3, "minute": 59}
